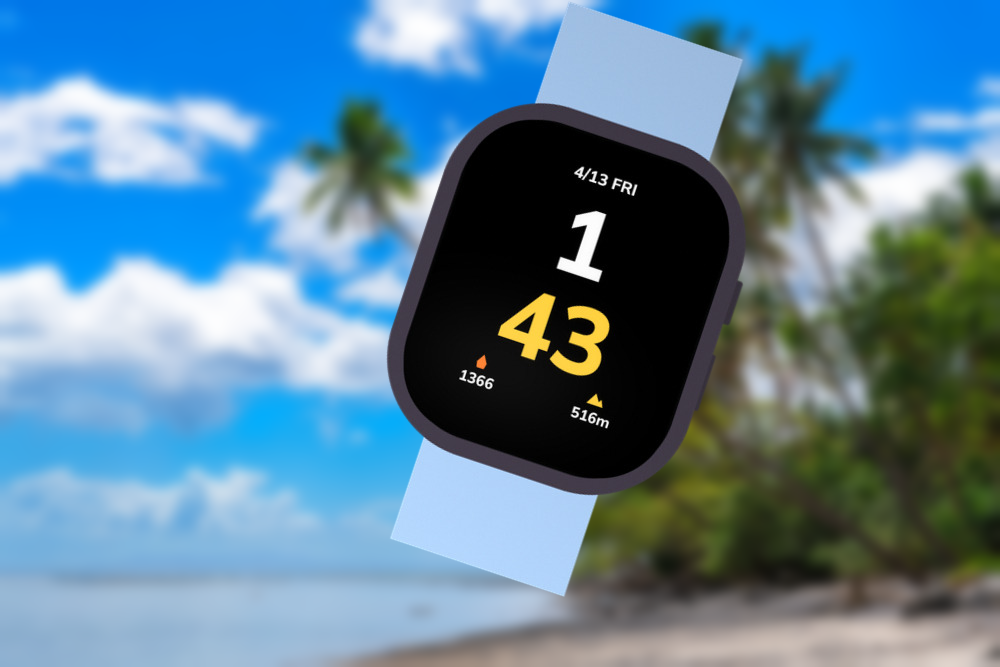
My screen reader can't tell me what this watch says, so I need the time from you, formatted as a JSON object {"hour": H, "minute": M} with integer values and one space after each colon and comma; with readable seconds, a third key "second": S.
{"hour": 1, "minute": 43}
